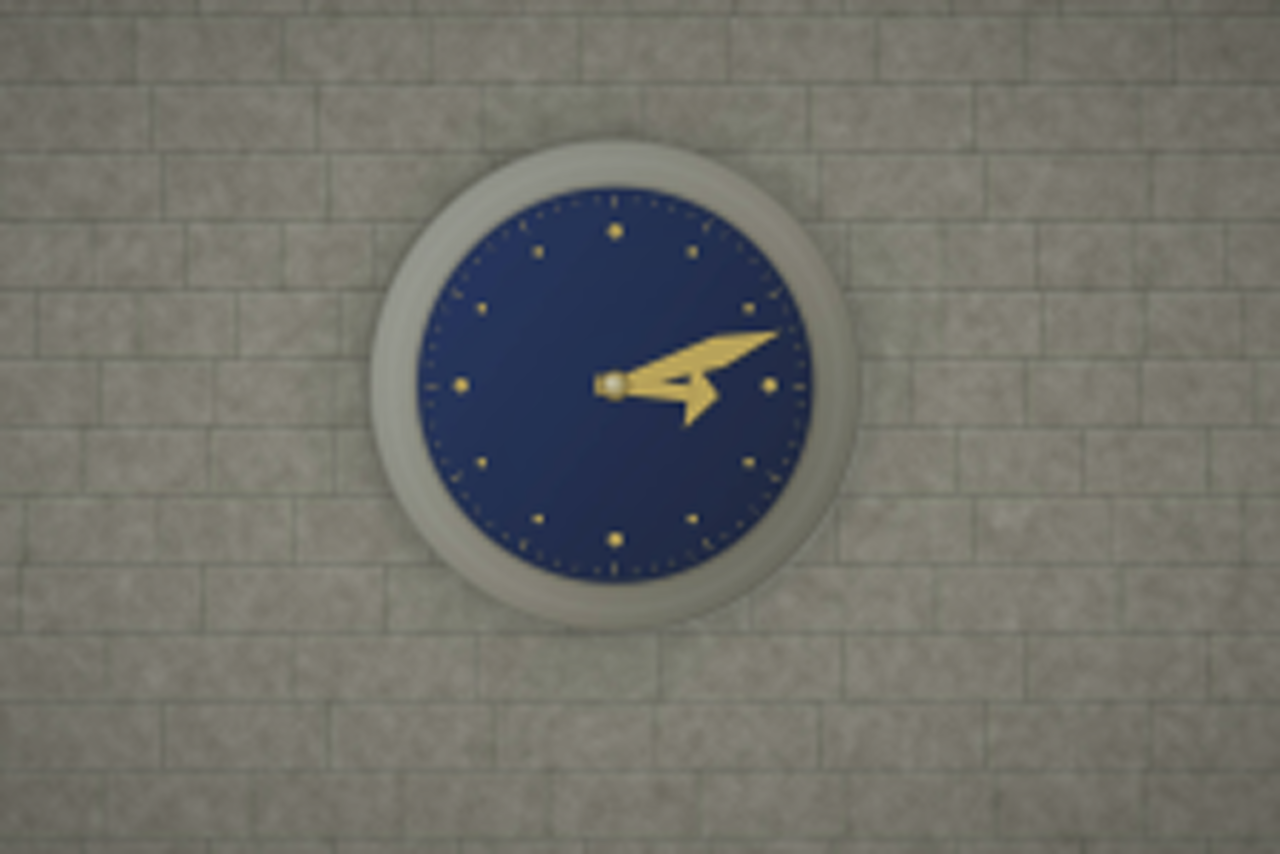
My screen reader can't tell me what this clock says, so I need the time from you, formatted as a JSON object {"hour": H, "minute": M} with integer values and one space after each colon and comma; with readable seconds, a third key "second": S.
{"hour": 3, "minute": 12}
